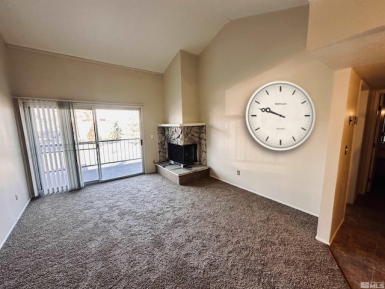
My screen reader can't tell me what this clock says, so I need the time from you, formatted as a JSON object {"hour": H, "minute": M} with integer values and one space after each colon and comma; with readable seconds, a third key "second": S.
{"hour": 9, "minute": 48}
